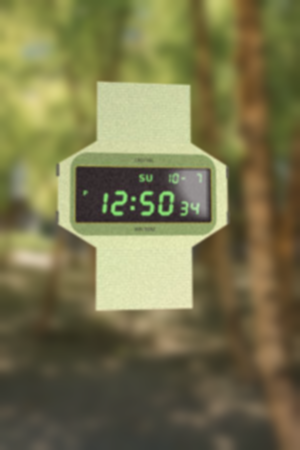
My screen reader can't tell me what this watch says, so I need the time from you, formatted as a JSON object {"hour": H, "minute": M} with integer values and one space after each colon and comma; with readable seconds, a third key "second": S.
{"hour": 12, "minute": 50, "second": 34}
